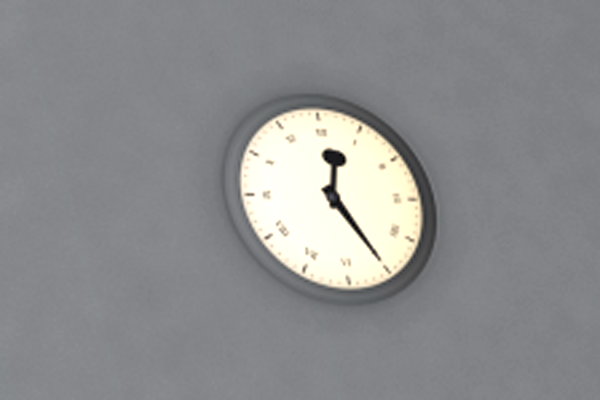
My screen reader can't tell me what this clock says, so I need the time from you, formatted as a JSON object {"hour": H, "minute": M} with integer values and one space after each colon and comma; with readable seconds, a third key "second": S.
{"hour": 12, "minute": 25}
